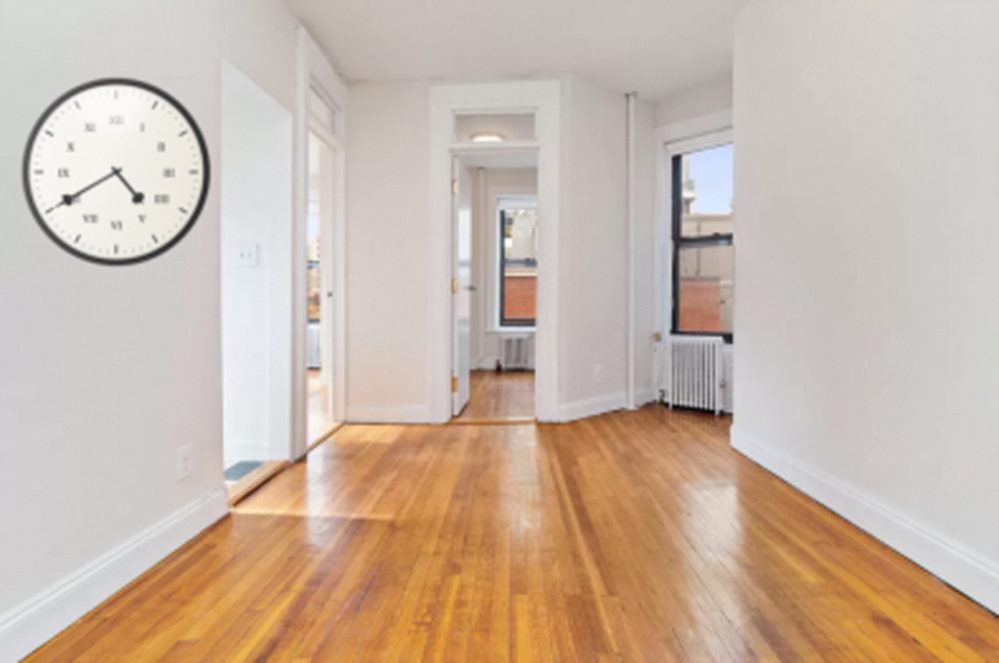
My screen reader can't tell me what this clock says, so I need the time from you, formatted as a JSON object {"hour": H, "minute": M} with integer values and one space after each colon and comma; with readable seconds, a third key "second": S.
{"hour": 4, "minute": 40}
